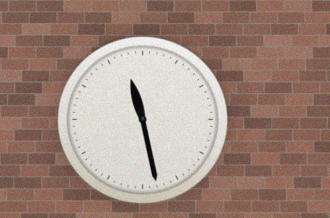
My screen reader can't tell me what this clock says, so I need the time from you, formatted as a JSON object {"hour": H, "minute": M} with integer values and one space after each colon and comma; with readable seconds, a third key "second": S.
{"hour": 11, "minute": 28}
